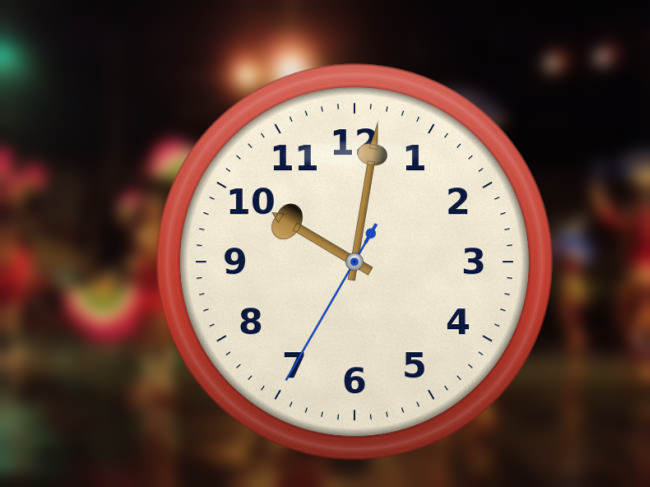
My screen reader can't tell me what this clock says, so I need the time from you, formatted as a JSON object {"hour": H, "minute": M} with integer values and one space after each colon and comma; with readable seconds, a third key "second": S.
{"hour": 10, "minute": 1, "second": 35}
